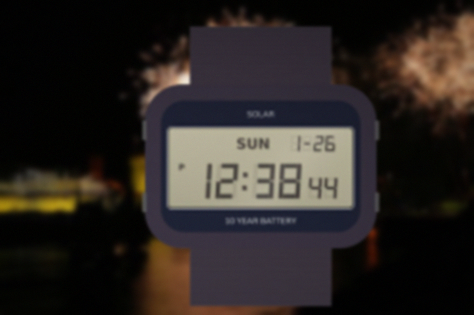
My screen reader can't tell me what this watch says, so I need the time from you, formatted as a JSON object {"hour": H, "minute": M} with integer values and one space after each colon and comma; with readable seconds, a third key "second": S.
{"hour": 12, "minute": 38, "second": 44}
